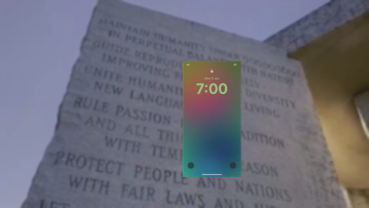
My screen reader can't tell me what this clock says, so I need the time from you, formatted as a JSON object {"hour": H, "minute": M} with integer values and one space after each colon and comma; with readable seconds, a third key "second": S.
{"hour": 7, "minute": 0}
